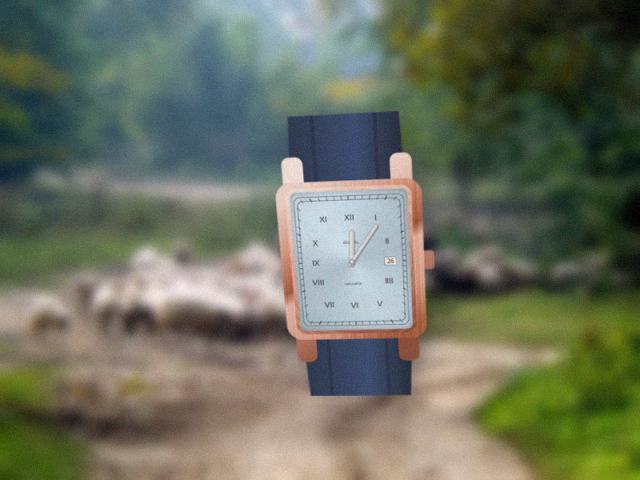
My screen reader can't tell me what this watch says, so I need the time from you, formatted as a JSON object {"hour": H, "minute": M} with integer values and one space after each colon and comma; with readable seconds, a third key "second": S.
{"hour": 12, "minute": 6}
